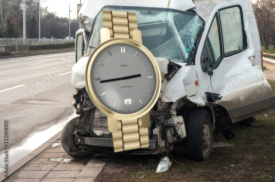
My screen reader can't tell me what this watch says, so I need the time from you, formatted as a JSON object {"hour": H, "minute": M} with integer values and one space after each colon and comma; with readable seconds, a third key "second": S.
{"hour": 2, "minute": 44}
